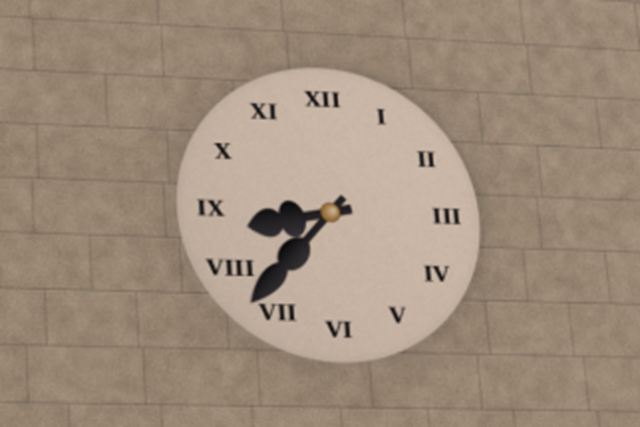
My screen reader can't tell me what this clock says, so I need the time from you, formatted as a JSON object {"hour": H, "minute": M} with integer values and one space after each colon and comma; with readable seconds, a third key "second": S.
{"hour": 8, "minute": 37}
